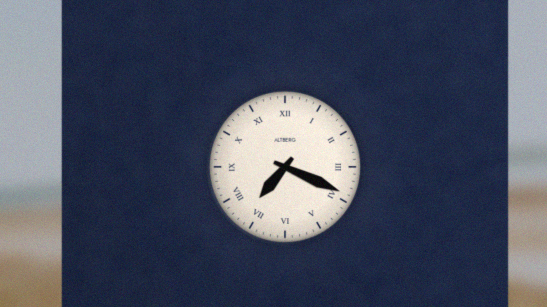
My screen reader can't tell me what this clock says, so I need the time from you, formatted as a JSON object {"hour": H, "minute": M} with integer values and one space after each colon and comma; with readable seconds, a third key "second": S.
{"hour": 7, "minute": 19}
